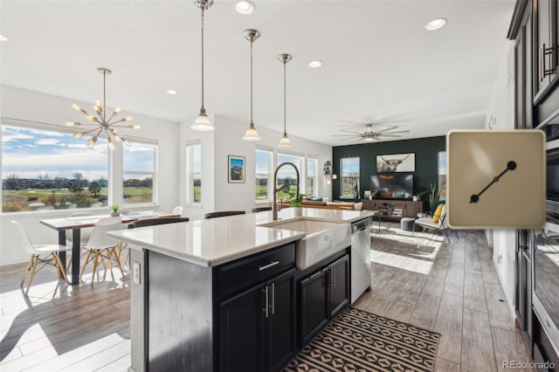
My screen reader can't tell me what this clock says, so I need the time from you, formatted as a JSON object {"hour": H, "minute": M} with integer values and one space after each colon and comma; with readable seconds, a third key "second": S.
{"hour": 1, "minute": 38}
